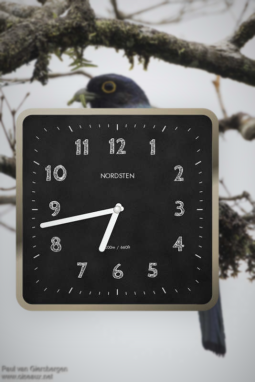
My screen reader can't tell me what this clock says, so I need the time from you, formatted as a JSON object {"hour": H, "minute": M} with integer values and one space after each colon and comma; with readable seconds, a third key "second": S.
{"hour": 6, "minute": 43}
